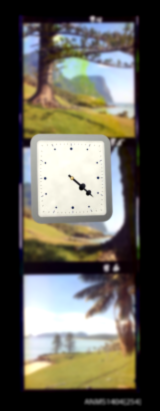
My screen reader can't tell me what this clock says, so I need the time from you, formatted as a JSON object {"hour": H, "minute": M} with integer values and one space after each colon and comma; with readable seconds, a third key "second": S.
{"hour": 4, "minute": 22}
